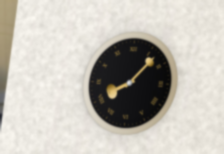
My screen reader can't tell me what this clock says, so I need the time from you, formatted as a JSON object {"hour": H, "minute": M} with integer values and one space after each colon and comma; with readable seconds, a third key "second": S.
{"hour": 8, "minute": 7}
